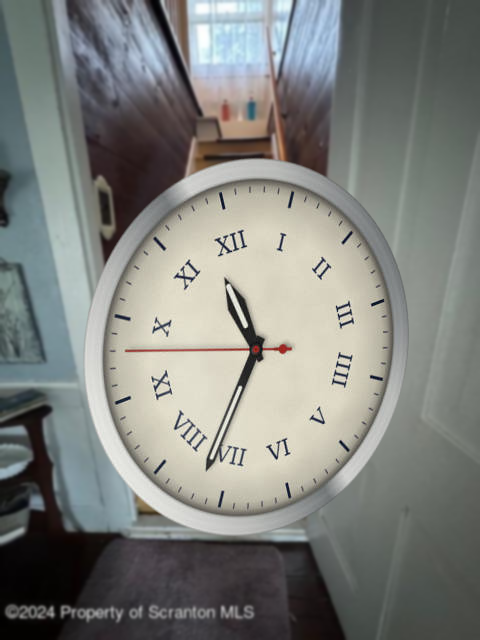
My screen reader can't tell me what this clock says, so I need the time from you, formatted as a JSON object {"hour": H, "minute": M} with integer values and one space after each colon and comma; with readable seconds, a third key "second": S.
{"hour": 11, "minute": 36, "second": 48}
